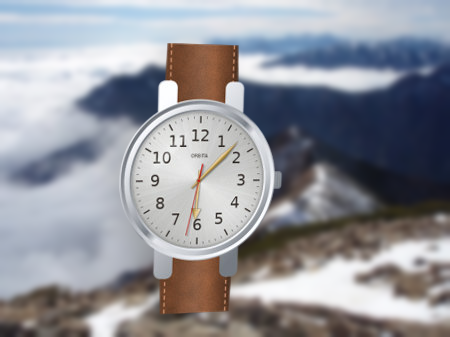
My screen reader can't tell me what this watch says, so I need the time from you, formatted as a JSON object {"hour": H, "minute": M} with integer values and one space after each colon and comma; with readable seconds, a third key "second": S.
{"hour": 6, "minute": 7, "second": 32}
